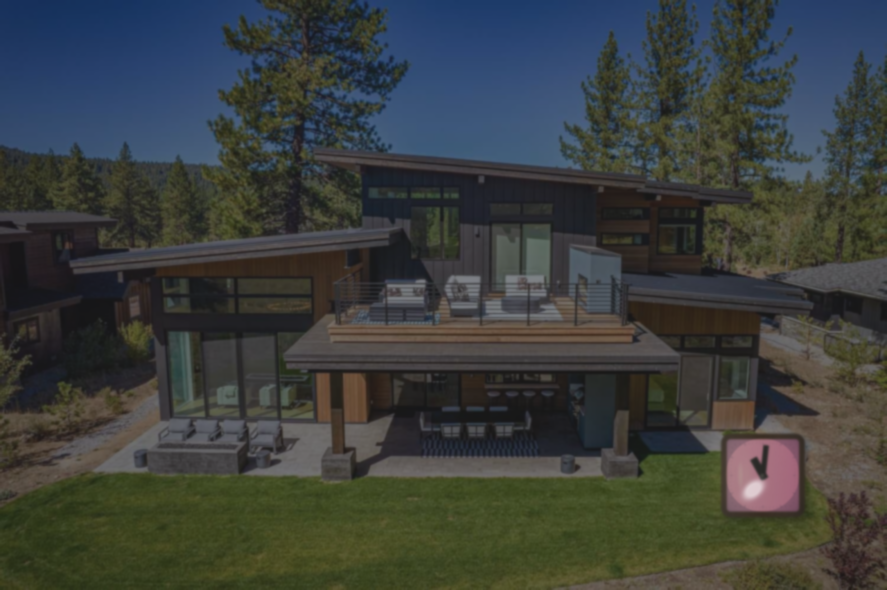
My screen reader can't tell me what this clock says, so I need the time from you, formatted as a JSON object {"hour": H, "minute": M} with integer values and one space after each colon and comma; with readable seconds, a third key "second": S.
{"hour": 11, "minute": 1}
